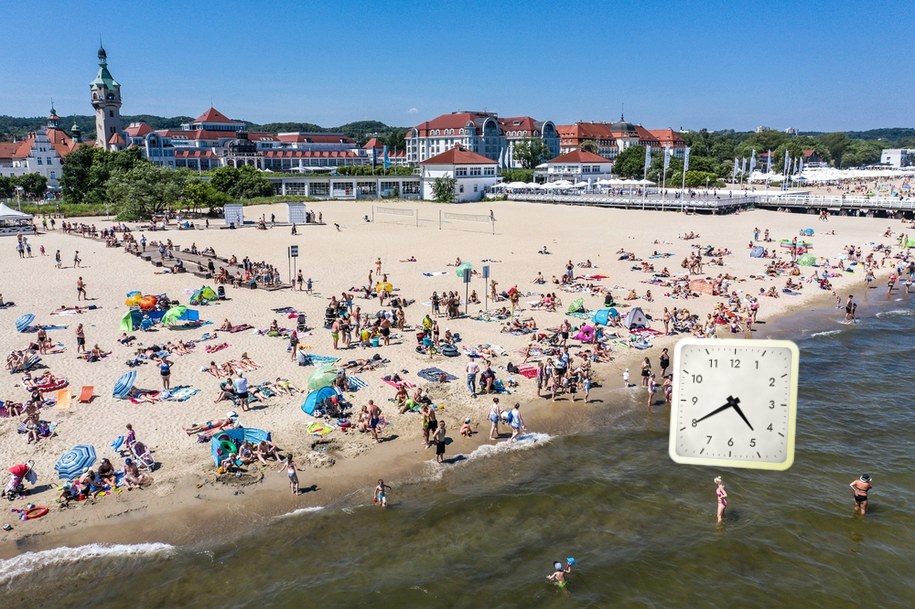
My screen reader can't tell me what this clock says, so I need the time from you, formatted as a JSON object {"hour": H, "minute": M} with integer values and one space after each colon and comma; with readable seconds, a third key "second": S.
{"hour": 4, "minute": 40}
